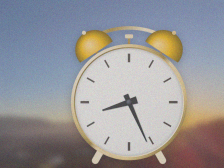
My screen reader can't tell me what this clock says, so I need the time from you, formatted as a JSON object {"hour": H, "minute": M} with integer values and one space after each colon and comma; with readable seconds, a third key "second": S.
{"hour": 8, "minute": 26}
